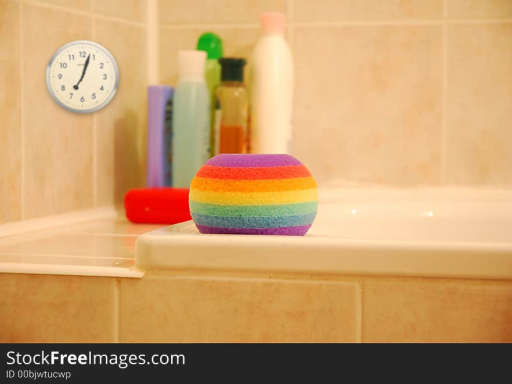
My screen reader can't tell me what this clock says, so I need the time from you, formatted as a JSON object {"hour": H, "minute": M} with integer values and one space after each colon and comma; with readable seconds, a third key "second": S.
{"hour": 7, "minute": 3}
